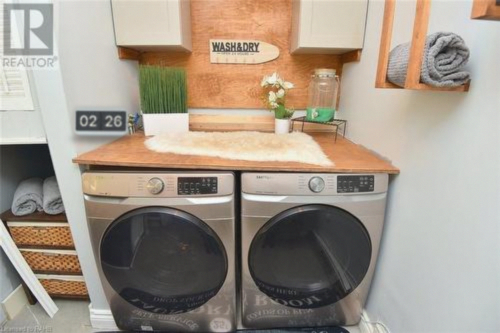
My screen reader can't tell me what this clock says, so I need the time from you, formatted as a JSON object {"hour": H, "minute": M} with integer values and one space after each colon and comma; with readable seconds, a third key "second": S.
{"hour": 2, "minute": 26}
